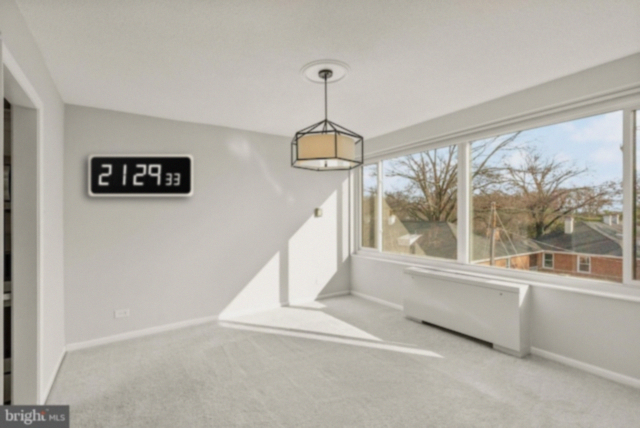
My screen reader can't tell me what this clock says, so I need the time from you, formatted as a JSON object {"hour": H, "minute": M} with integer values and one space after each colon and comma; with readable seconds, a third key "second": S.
{"hour": 21, "minute": 29, "second": 33}
